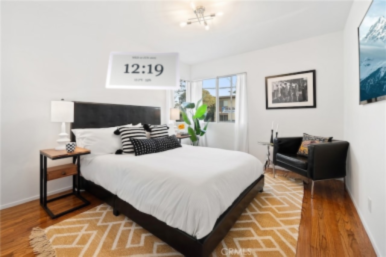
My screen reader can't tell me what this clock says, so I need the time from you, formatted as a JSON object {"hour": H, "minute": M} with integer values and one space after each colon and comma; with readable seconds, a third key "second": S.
{"hour": 12, "minute": 19}
